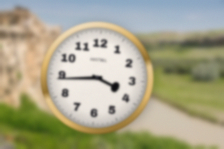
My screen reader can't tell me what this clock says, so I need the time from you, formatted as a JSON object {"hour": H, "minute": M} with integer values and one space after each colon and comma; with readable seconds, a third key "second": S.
{"hour": 3, "minute": 44}
